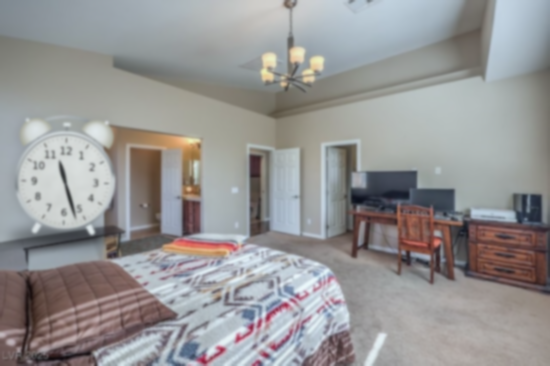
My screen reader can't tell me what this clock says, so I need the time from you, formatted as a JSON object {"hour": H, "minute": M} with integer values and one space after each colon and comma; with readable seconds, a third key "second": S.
{"hour": 11, "minute": 27}
